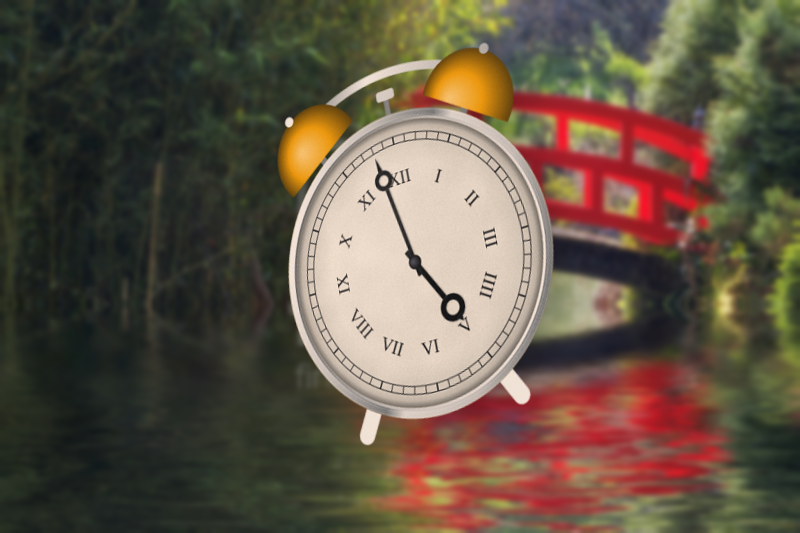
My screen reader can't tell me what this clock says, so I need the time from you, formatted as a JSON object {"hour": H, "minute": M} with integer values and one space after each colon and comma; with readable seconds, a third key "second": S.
{"hour": 4, "minute": 58}
